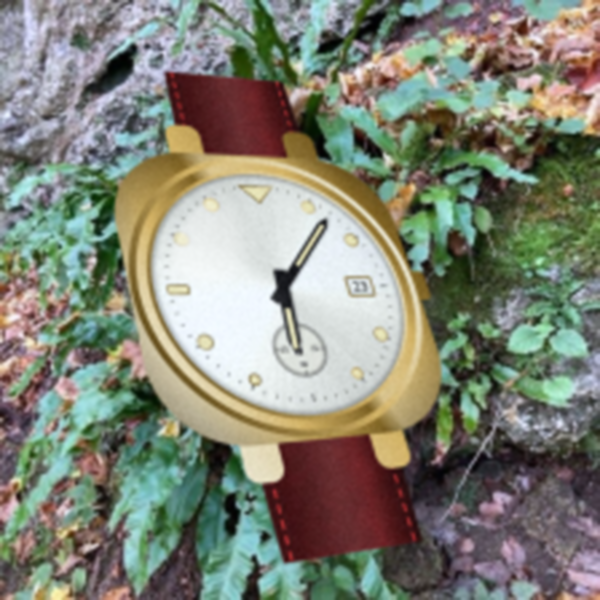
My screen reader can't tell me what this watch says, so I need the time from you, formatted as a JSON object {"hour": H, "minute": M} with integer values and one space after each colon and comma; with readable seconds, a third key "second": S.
{"hour": 6, "minute": 7}
